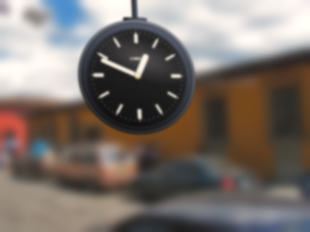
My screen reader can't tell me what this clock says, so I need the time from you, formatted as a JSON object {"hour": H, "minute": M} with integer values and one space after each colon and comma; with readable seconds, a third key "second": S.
{"hour": 12, "minute": 49}
